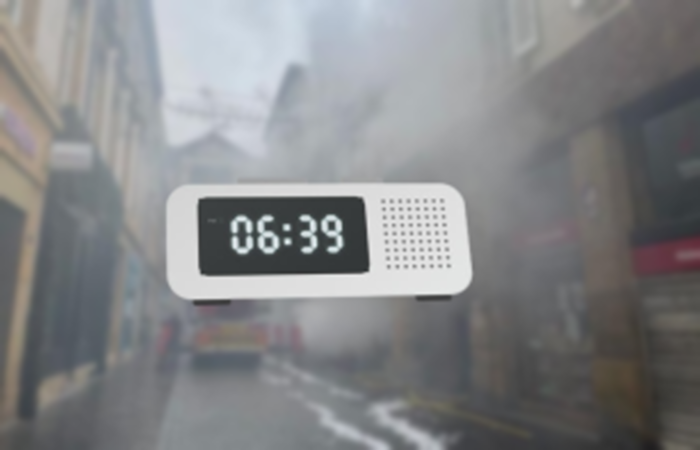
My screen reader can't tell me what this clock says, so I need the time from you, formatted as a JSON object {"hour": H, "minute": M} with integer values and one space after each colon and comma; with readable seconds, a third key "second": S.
{"hour": 6, "minute": 39}
